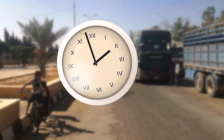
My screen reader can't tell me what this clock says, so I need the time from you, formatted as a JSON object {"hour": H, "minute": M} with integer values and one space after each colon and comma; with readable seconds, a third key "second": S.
{"hour": 1, "minute": 58}
